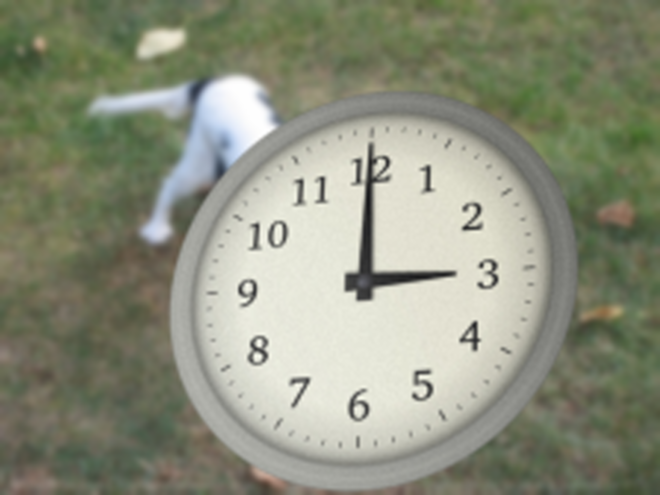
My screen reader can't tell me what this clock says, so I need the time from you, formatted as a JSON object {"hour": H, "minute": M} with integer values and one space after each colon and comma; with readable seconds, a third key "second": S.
{"hour": 3, "minute": 0}
